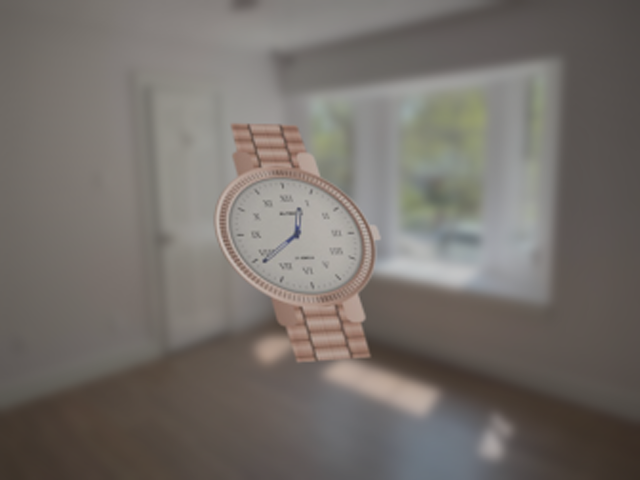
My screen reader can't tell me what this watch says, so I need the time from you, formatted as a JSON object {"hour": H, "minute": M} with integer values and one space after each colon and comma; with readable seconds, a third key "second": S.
{"hour": 12, "minute": 39}
